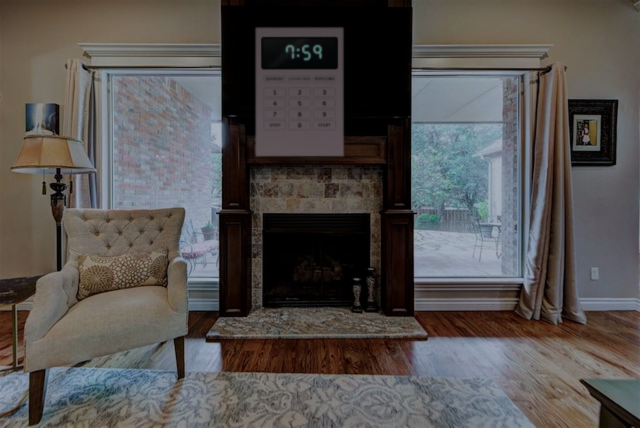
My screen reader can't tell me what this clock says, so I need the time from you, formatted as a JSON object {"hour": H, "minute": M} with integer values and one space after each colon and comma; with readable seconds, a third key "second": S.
{"hour": 7, "minute": 59}
